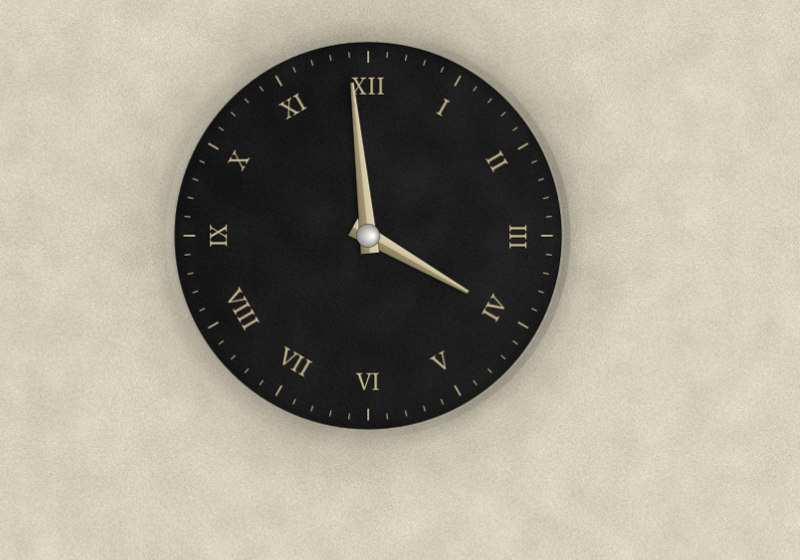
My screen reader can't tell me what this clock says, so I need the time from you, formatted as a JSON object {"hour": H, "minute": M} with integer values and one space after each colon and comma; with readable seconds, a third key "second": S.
{"hour": 3, "minute": 59}
